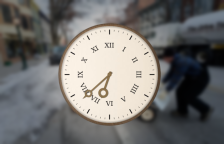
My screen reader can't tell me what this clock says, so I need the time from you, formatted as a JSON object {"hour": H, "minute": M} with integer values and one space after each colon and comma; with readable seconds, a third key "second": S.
{"hour": 6, "minute": 38}
